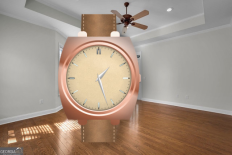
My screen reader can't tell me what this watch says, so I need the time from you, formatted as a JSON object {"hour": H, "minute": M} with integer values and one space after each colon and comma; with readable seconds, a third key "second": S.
{"hour": 1, "minute": 27}
